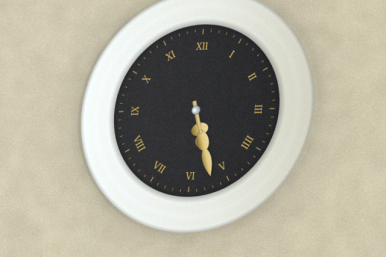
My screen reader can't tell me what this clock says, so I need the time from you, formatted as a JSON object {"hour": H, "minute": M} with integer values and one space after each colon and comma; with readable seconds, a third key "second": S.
{"hour": 5, "minute": 27}
